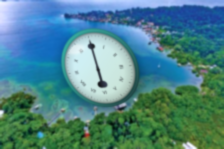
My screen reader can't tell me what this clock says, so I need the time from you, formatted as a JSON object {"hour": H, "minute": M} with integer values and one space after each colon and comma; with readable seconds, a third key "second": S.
{"hour": 6, "minute": 0}
